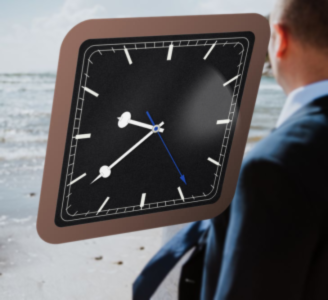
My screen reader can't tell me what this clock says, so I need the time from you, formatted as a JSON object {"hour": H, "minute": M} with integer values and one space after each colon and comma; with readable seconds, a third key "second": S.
{"hour": 9, "minute": 38, "second": 24}
